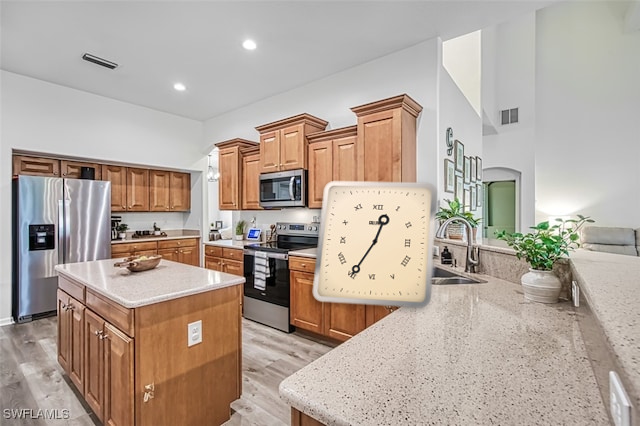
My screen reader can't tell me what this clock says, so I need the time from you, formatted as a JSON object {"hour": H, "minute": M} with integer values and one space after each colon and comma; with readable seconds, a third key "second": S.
{"hour": 12, "minute": 35}
